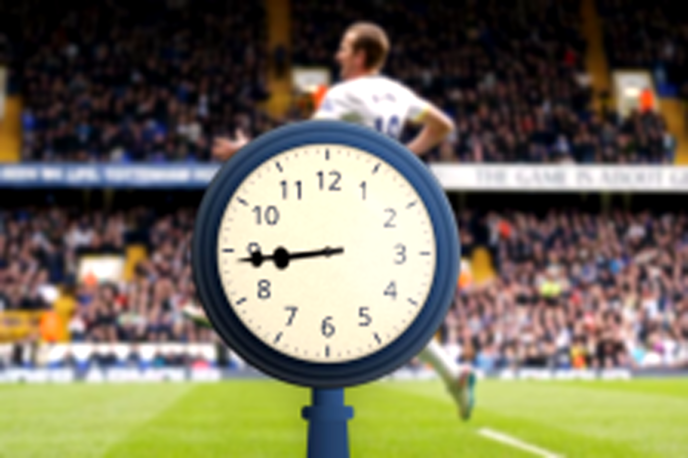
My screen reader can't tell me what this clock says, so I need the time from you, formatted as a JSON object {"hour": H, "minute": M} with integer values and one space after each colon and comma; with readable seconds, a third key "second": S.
{"hour": 8, "minute": 44}
